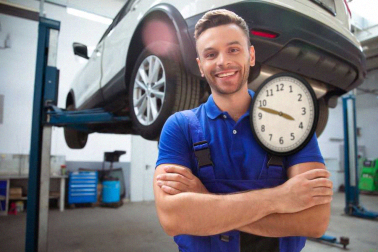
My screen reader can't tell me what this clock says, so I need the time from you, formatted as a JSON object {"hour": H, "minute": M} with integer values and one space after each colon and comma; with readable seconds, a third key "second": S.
{"hour": 3, "minute": 48}
